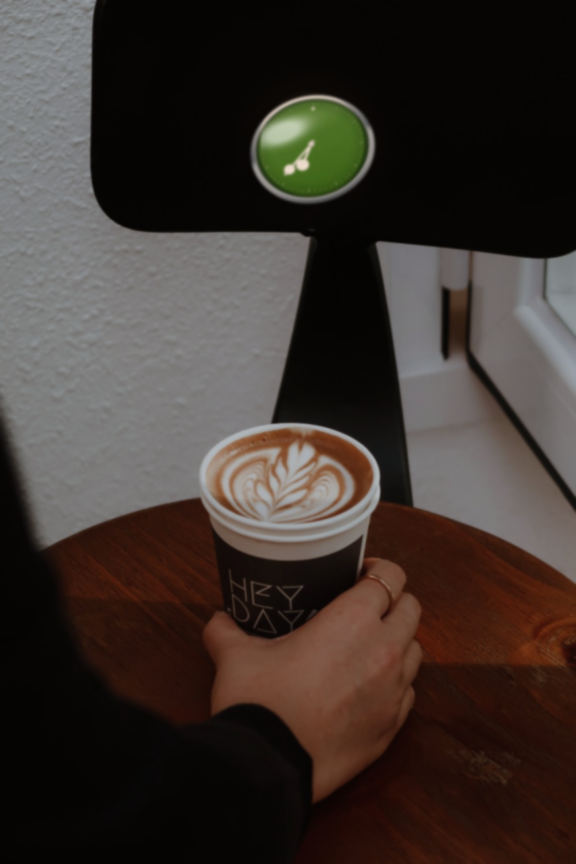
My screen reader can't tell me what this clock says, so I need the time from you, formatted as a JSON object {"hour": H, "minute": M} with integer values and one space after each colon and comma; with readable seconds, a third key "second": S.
{"hour": 6, "minute": 36}
